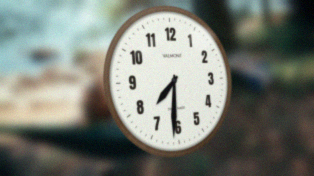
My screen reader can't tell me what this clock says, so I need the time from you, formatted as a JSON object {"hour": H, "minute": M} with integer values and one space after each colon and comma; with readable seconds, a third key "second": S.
{"hour": 7, "minute": 31}
